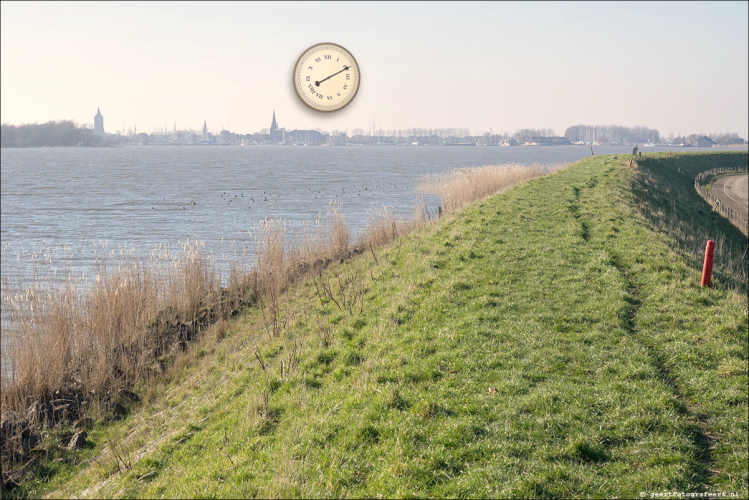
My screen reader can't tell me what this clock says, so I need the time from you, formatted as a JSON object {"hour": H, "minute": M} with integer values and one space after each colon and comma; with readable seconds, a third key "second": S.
{"hour": 8, "minute": 11}
